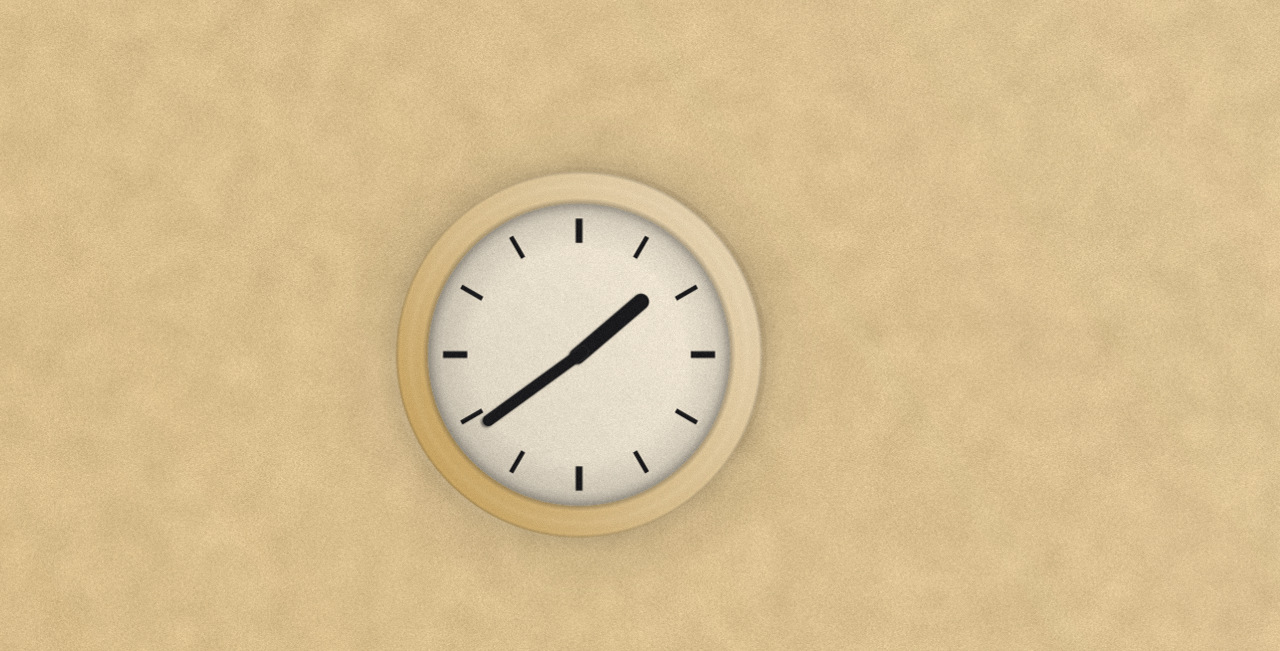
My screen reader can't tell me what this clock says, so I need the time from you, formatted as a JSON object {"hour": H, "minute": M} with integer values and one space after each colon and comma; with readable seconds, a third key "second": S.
{"hour": 1, "minute": 39}
